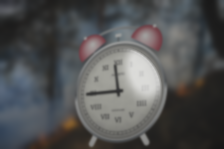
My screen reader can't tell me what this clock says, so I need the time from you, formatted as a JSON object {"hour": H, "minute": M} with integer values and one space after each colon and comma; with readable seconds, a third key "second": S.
{"hour": 11, "minute": 45}
